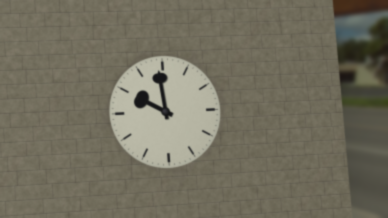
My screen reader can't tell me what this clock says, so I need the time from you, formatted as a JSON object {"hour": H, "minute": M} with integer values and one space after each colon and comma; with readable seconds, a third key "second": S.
{"hour": 9, "minute": 59}
